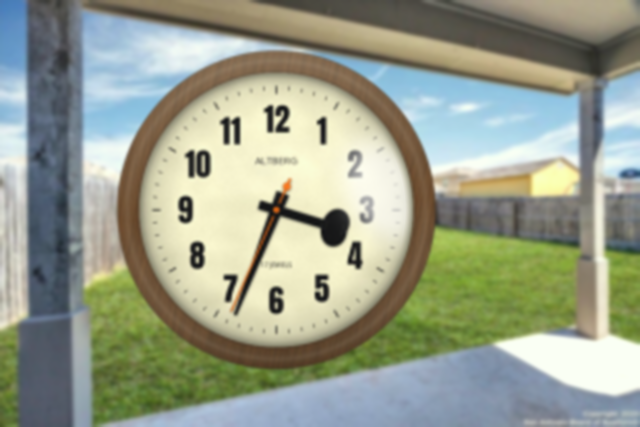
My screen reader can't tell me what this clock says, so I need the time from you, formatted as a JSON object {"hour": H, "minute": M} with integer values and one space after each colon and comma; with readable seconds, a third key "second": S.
{"hour": 3, "minute": 33, "second": 34}
